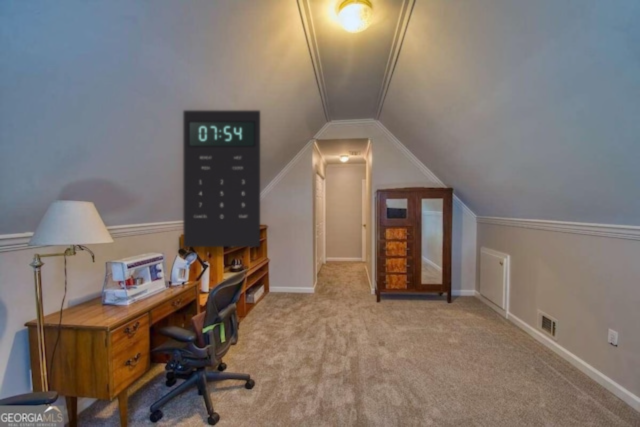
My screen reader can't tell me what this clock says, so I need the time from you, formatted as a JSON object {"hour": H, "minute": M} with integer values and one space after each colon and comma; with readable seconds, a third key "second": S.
{"hour": 7, "minute": 54}
